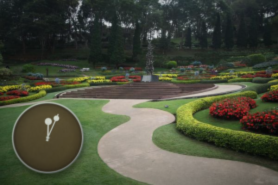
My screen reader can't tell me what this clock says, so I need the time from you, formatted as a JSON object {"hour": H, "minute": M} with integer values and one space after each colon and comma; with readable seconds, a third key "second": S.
{"hour": 12, "minute": 4}
